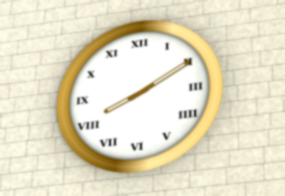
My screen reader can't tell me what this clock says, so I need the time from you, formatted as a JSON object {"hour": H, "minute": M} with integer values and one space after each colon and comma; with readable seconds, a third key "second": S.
{"hour": 8, "minute": 10}
